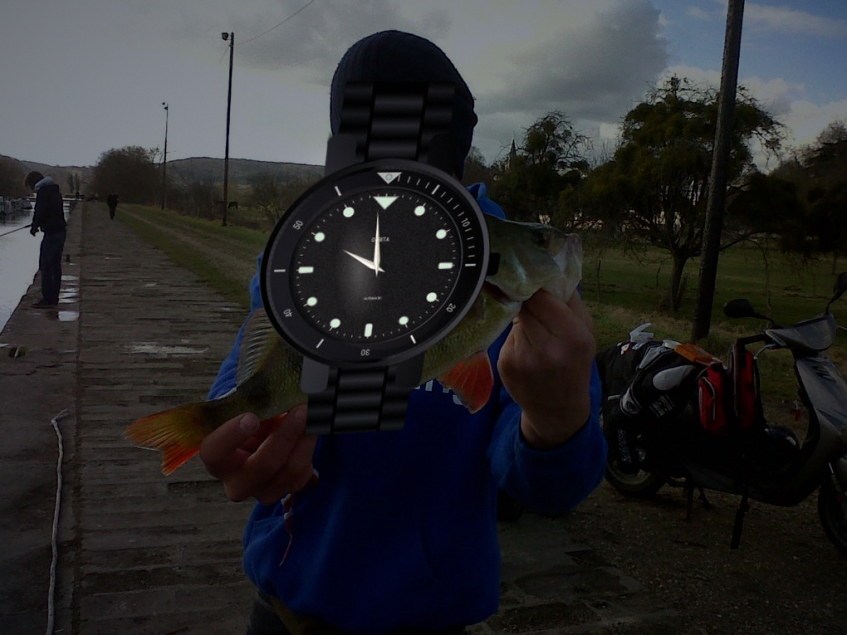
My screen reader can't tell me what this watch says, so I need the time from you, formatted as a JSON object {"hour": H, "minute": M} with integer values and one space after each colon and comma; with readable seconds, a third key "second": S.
{"hour": 9, "minute": 59}
